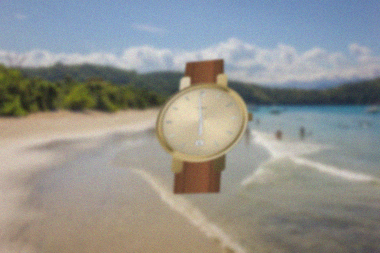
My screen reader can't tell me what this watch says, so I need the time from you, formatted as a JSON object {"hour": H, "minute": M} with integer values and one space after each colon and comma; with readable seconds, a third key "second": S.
{"hour": 5, "minute": 59}
